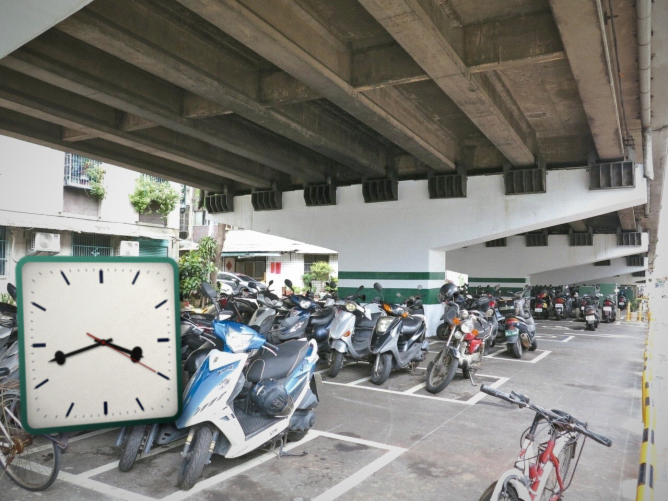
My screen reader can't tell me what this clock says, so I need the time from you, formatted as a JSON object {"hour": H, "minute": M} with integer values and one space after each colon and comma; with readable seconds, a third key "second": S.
{"hour": 3, "minute": 42, "second": 20}
